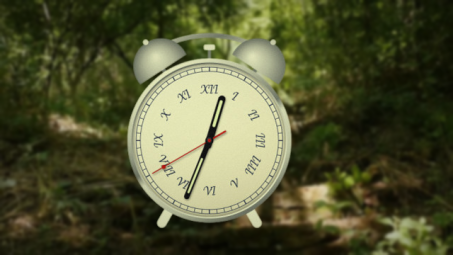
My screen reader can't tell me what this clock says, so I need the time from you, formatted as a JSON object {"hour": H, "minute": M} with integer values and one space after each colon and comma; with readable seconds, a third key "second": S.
{"hour": 12, "minute": 33, "second": 40}
